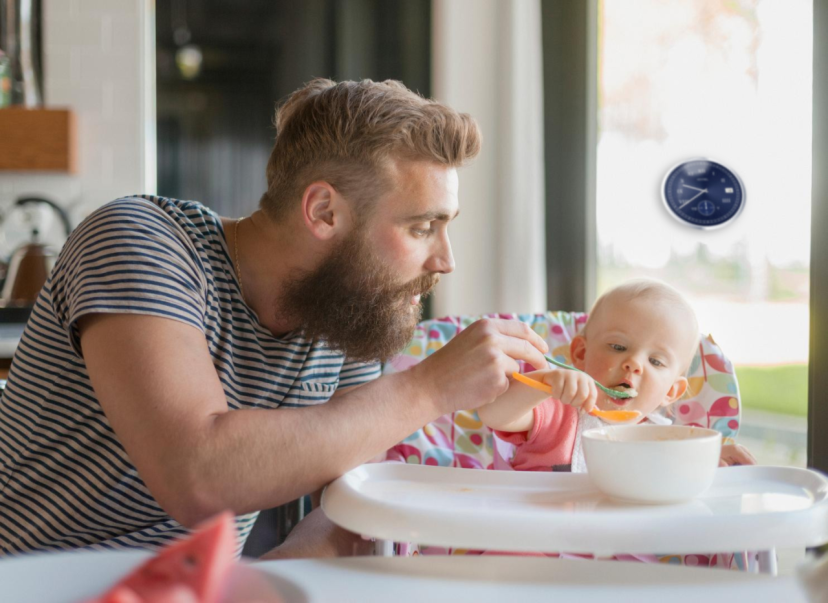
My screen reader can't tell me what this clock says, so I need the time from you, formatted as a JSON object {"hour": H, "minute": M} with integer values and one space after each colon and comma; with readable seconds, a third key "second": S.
{"hour": 9, "minute": 39}
